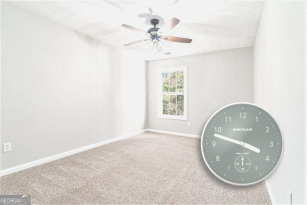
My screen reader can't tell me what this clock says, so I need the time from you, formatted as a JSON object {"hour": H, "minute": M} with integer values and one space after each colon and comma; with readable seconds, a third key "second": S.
{"hour": 3, "minute": 48}
